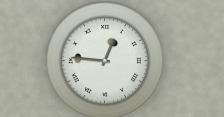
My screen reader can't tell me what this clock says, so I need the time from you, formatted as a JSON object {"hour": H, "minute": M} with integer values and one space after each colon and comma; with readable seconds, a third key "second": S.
{"hour": 12, "minute": 46}
